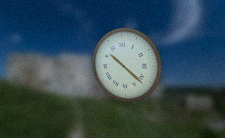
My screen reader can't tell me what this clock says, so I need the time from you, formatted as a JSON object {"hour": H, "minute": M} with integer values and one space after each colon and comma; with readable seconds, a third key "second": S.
{"hour": 10, "minute": 22}
